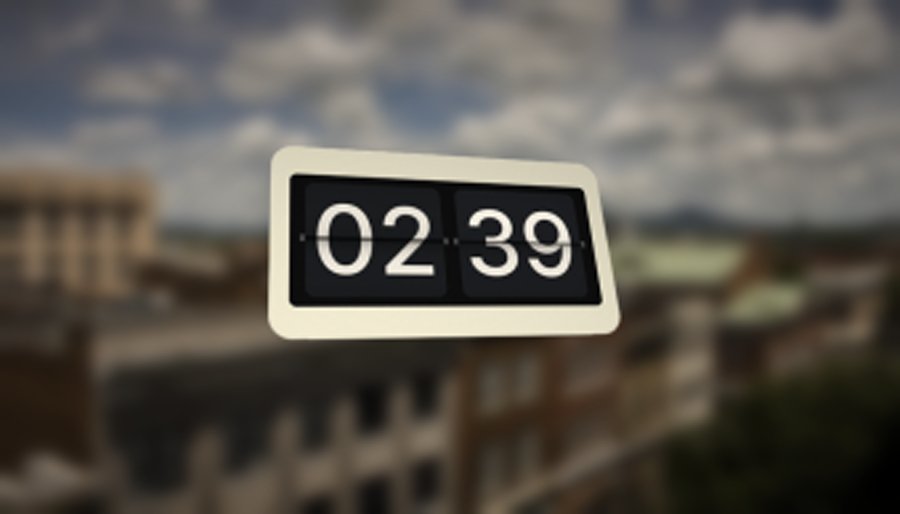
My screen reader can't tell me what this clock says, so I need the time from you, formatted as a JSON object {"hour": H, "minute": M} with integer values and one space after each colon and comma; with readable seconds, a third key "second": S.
{"hour": 2, "minute": 39}
